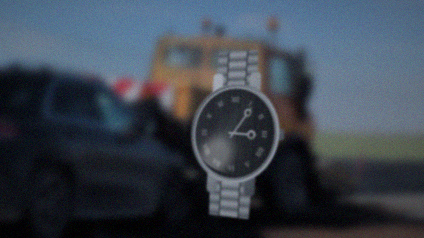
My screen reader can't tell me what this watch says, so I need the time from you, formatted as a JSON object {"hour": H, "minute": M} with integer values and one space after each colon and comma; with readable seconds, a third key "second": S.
{"hour": 3, "minute": 6}
